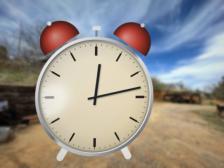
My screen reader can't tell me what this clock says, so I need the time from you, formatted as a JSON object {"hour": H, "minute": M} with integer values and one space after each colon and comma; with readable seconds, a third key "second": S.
{"hour": 12, "minute": 13}
